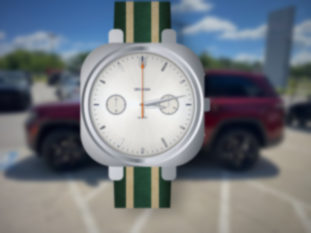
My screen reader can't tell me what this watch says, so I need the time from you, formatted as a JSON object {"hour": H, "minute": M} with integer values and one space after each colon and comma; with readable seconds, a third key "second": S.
{"hour": 3, "minute": 13}
